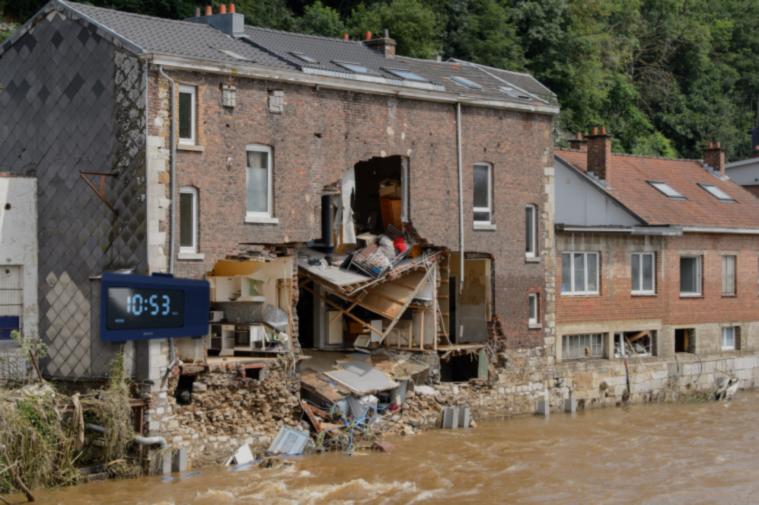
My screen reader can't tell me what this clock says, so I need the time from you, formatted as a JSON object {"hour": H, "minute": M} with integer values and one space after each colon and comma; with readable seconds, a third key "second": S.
{"hour": 10, "minute": 53}
